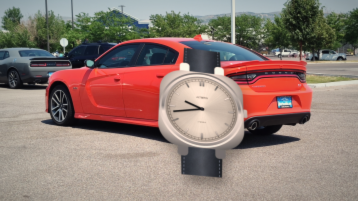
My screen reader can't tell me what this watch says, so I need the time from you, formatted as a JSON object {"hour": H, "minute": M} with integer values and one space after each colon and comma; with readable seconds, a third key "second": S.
{"hour": 9, "minute": 43}
